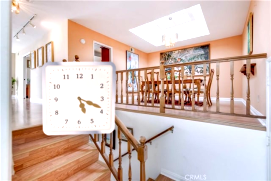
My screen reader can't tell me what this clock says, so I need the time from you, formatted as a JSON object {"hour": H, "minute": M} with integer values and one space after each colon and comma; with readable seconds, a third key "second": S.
{"hour": 5, "minute": 19}
